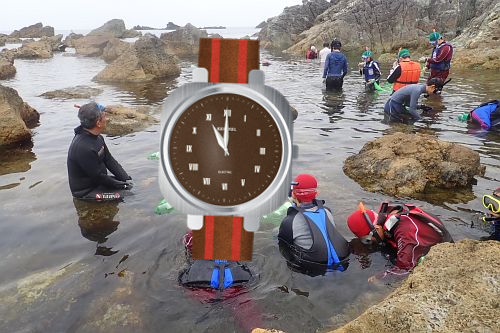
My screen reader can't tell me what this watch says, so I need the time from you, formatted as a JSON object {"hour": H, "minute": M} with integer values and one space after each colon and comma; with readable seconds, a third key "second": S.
{"hour": 11, "minute": 0}
